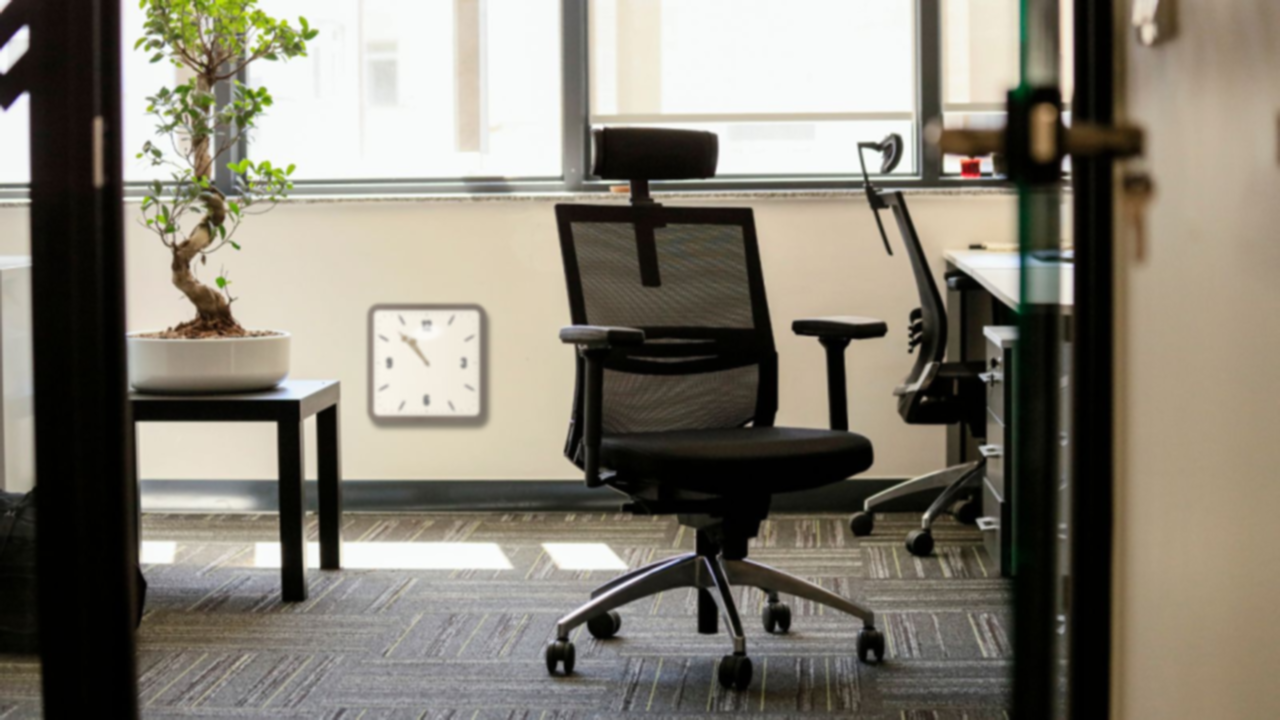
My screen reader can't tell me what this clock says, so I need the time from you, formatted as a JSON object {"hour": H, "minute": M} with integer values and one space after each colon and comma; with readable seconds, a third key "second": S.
{"hour": 10, "minute": 53}
